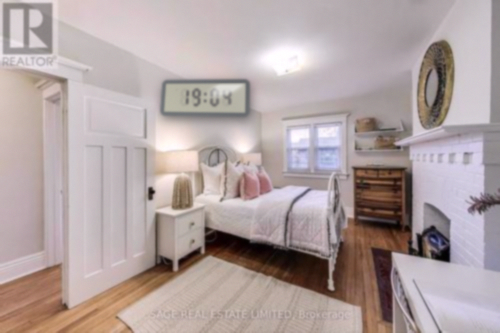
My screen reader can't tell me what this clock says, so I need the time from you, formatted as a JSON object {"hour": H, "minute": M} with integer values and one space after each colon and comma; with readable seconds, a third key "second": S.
{"hour": 19, "minute": 4}
